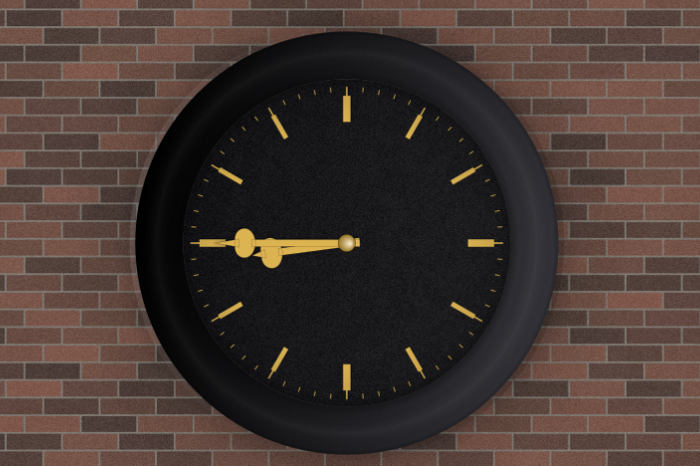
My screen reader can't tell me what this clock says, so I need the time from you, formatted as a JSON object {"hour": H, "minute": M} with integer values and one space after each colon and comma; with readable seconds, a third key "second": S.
{"hour": 8, "minute": 45}
